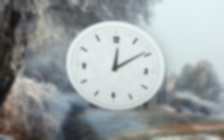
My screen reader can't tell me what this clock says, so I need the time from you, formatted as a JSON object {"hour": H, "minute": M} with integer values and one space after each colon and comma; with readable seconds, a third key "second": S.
{"hour": 12, "minute": 9}
